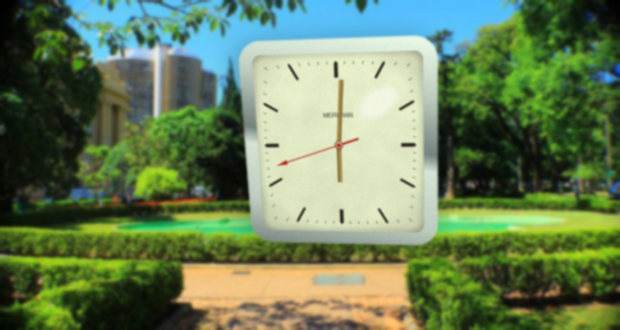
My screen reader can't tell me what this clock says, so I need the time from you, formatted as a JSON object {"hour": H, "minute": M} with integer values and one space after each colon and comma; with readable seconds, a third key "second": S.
{"hour": 6, "minute": 0, "second": 42}
